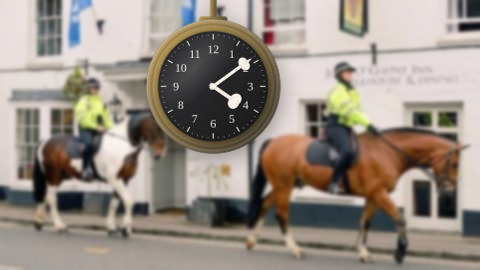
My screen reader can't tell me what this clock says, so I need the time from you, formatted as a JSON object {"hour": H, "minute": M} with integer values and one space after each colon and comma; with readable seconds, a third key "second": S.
{"hour": 4, "minute": 9}
